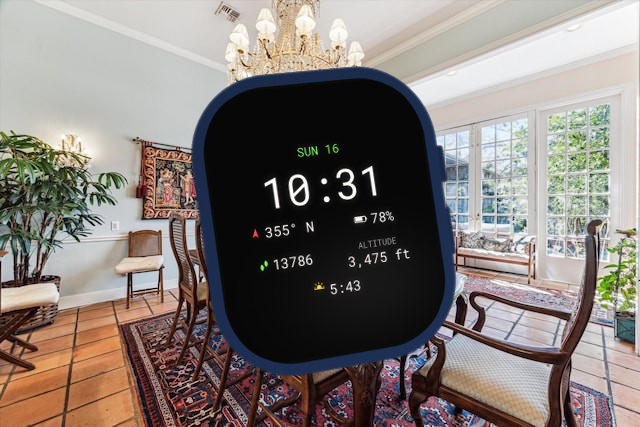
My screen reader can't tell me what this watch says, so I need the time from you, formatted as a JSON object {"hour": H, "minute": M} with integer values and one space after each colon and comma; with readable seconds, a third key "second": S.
{"hour": 10, "minute": 31}
